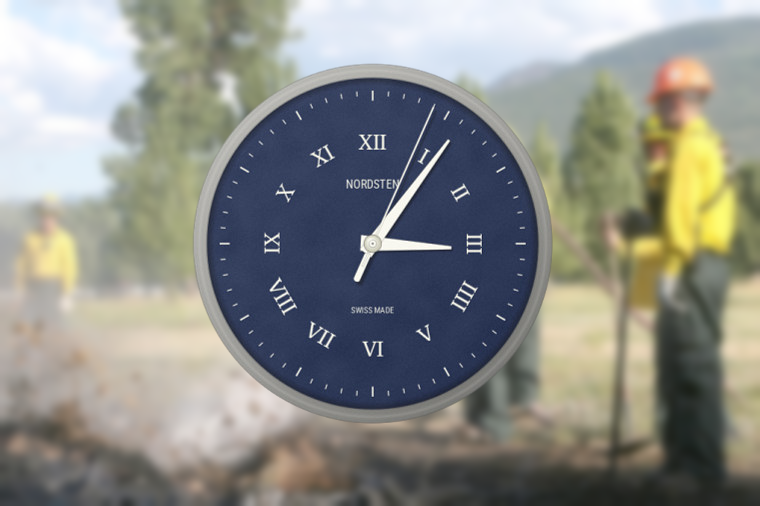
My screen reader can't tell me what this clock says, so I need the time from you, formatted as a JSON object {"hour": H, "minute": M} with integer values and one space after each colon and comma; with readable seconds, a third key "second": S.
{"hour": 3, "minute": 6, "second": 4}
